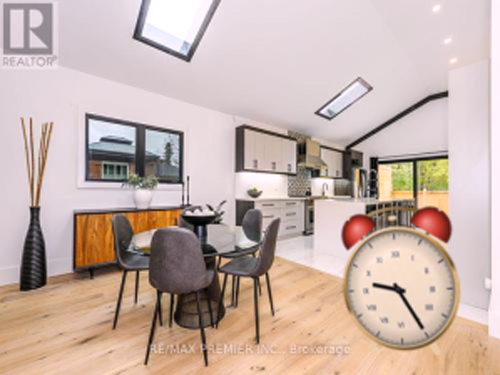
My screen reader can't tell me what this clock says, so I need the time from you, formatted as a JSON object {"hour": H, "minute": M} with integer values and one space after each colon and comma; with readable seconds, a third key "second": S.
{"hour": 9, "minute": 25}
